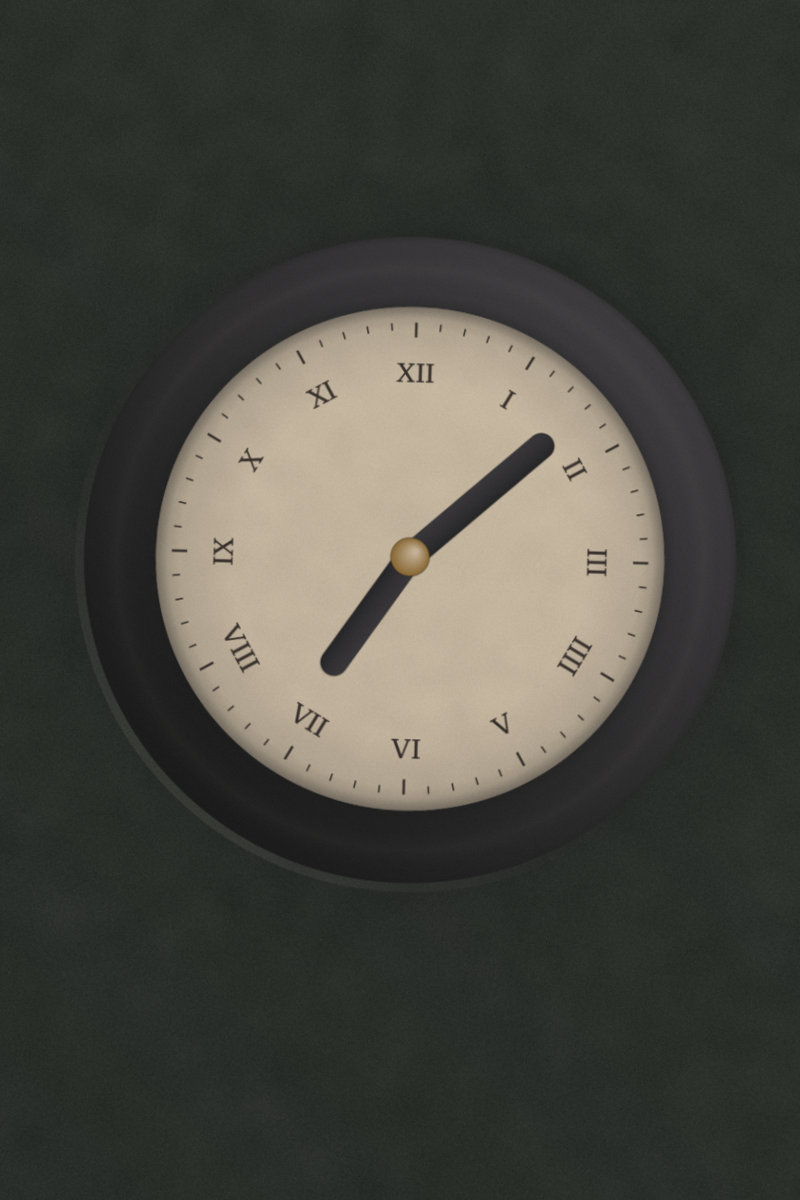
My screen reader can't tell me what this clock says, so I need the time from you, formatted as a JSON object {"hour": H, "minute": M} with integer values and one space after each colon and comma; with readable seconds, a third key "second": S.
{"hour": 7, "minute": 8}
